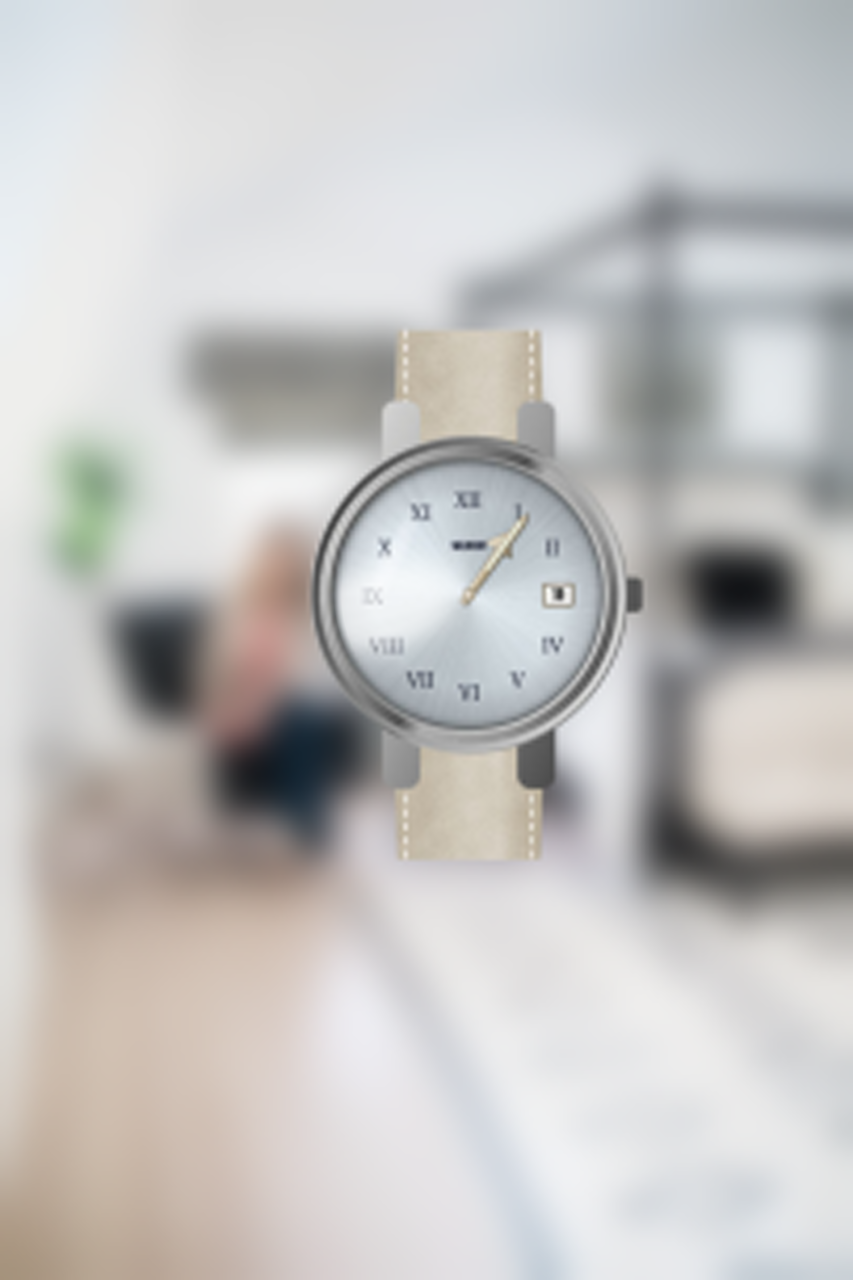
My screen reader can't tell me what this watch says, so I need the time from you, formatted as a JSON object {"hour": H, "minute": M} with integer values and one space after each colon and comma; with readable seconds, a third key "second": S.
{"hour": 1, "minute": 6}
